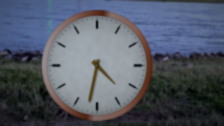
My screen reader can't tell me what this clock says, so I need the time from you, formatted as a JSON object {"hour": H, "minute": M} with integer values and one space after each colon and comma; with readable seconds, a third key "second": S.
{"hour": 4, "minute": 32}
